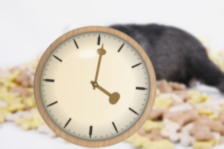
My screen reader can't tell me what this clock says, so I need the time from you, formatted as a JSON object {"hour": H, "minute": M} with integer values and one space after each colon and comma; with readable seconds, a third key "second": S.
{"hour": 4, "minute": 1}
